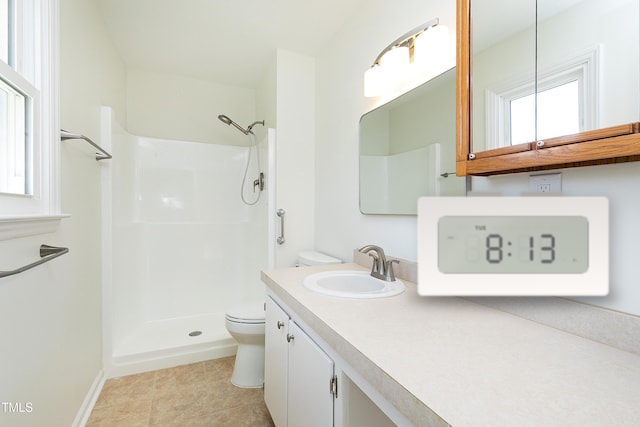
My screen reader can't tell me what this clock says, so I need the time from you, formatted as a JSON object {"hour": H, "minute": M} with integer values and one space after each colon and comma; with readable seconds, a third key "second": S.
{"hour": 8, "minute": 13}
